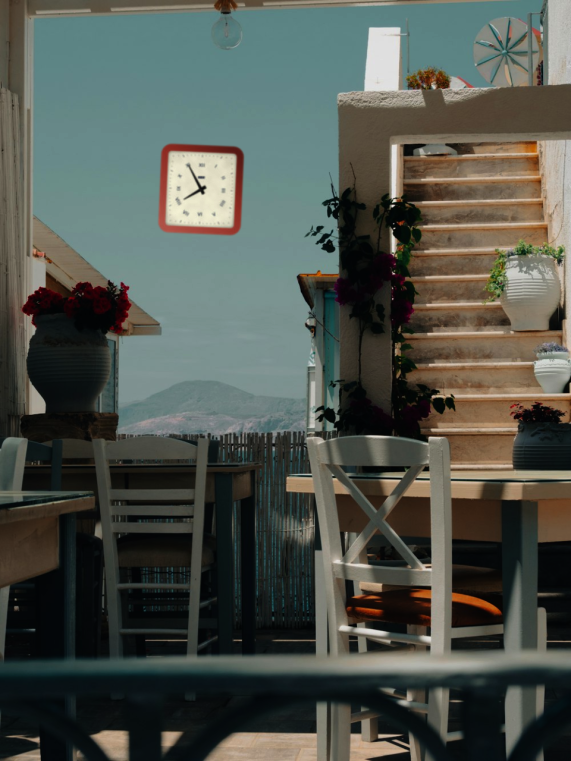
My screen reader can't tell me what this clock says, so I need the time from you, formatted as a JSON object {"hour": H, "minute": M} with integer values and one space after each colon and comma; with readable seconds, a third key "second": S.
{"hour": 7, "minute": 55}
